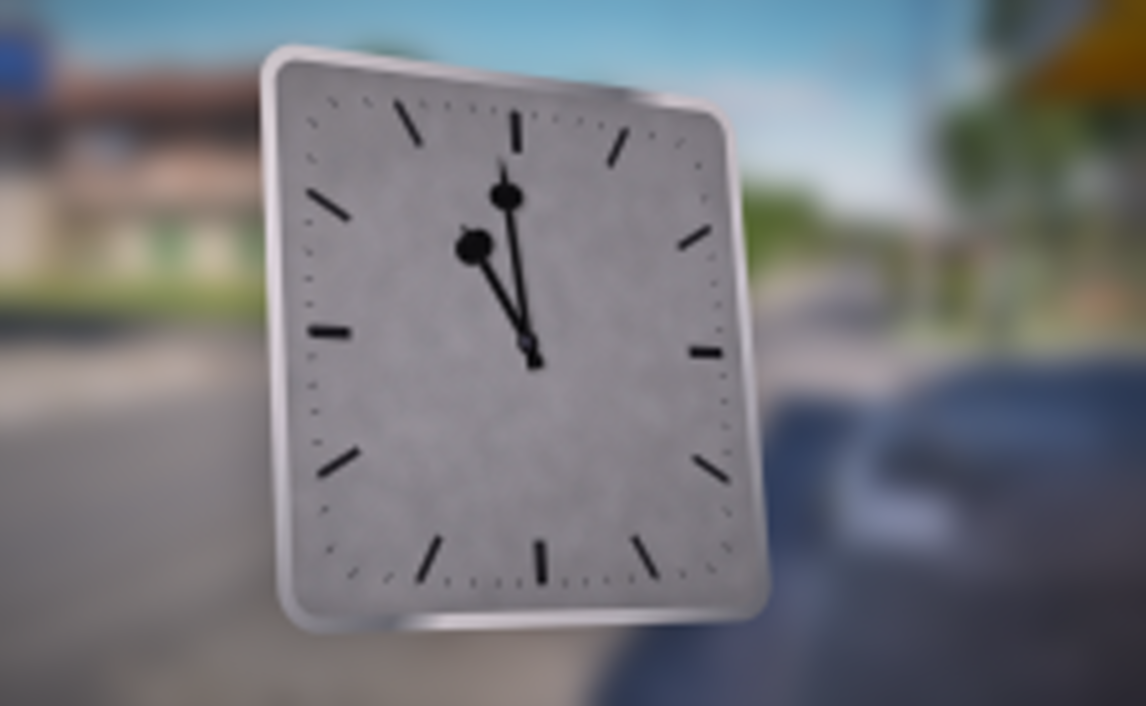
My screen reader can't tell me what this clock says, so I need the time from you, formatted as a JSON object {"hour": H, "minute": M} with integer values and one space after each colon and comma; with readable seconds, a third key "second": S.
{"hour": 10, "minute": 59}
